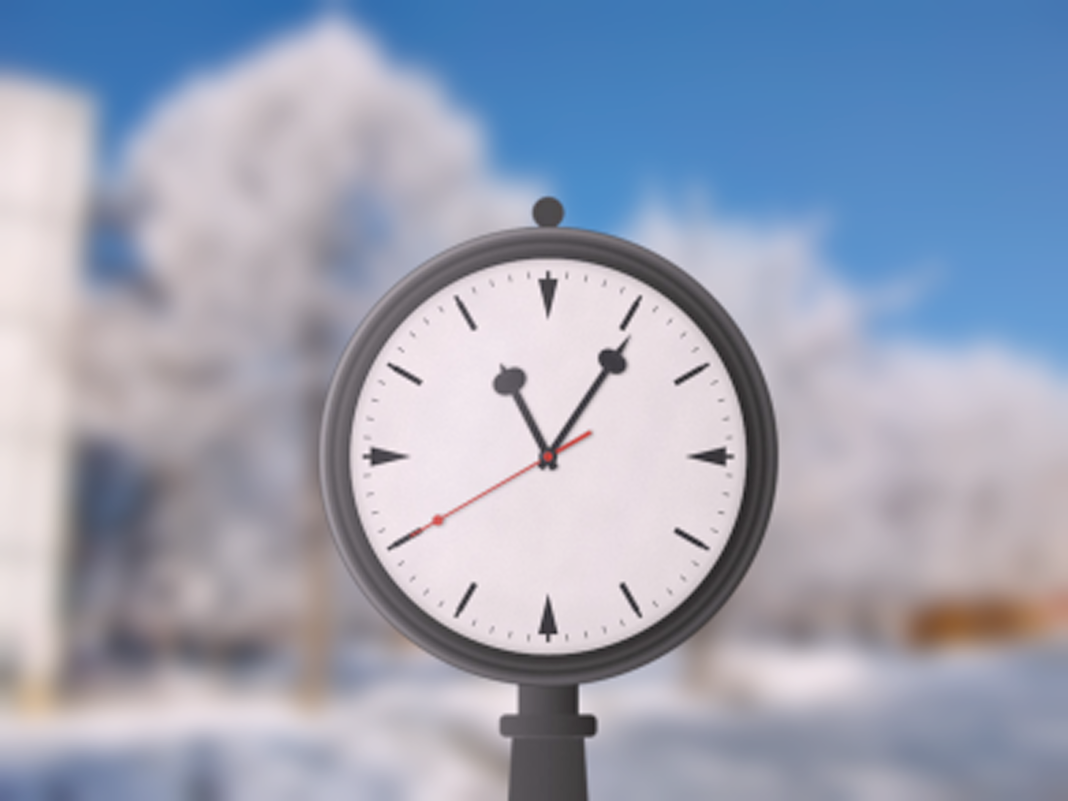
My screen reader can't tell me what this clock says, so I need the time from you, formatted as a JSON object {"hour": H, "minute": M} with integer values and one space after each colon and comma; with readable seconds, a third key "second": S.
{"hour": 11, "minute": 5, "second": 40}
